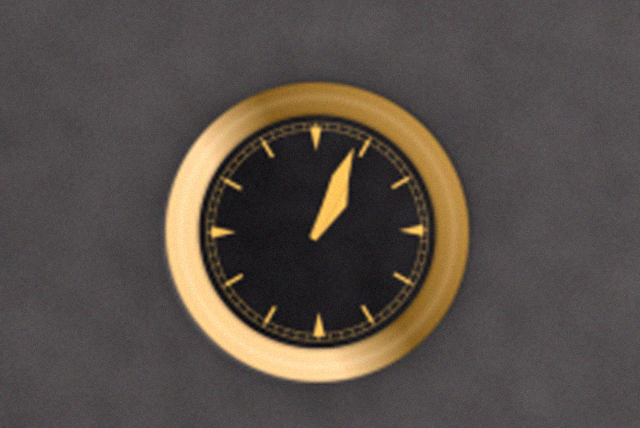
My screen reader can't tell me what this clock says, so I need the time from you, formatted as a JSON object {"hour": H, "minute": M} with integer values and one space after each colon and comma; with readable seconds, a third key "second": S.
{"hour": 1, "minute": 4}
